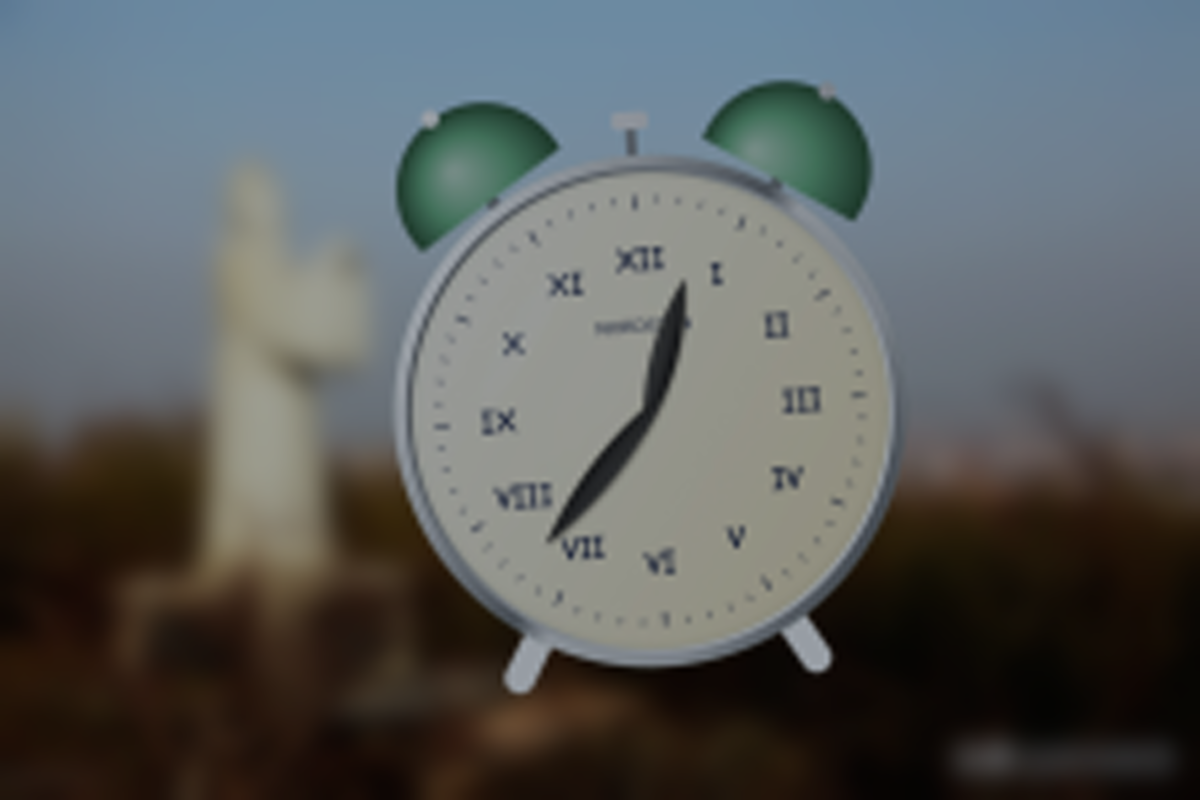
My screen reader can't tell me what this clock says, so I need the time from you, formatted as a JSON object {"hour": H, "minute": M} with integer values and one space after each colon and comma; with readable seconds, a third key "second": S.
{"hour": 12, "minute": 37}
